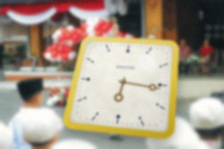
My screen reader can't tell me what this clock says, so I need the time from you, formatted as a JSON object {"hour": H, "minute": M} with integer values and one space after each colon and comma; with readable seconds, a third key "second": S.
{"hour": 6, "minute": 16}
